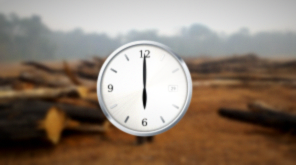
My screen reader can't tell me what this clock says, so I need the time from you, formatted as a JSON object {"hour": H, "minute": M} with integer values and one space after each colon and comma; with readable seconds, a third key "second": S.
{"hour": 6, "minute": 0}
